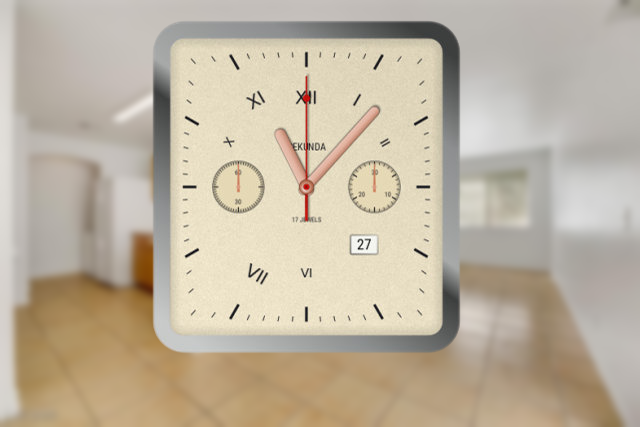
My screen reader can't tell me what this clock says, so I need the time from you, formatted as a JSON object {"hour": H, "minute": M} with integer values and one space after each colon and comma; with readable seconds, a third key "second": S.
{"hour": 11, "minute": 7}
